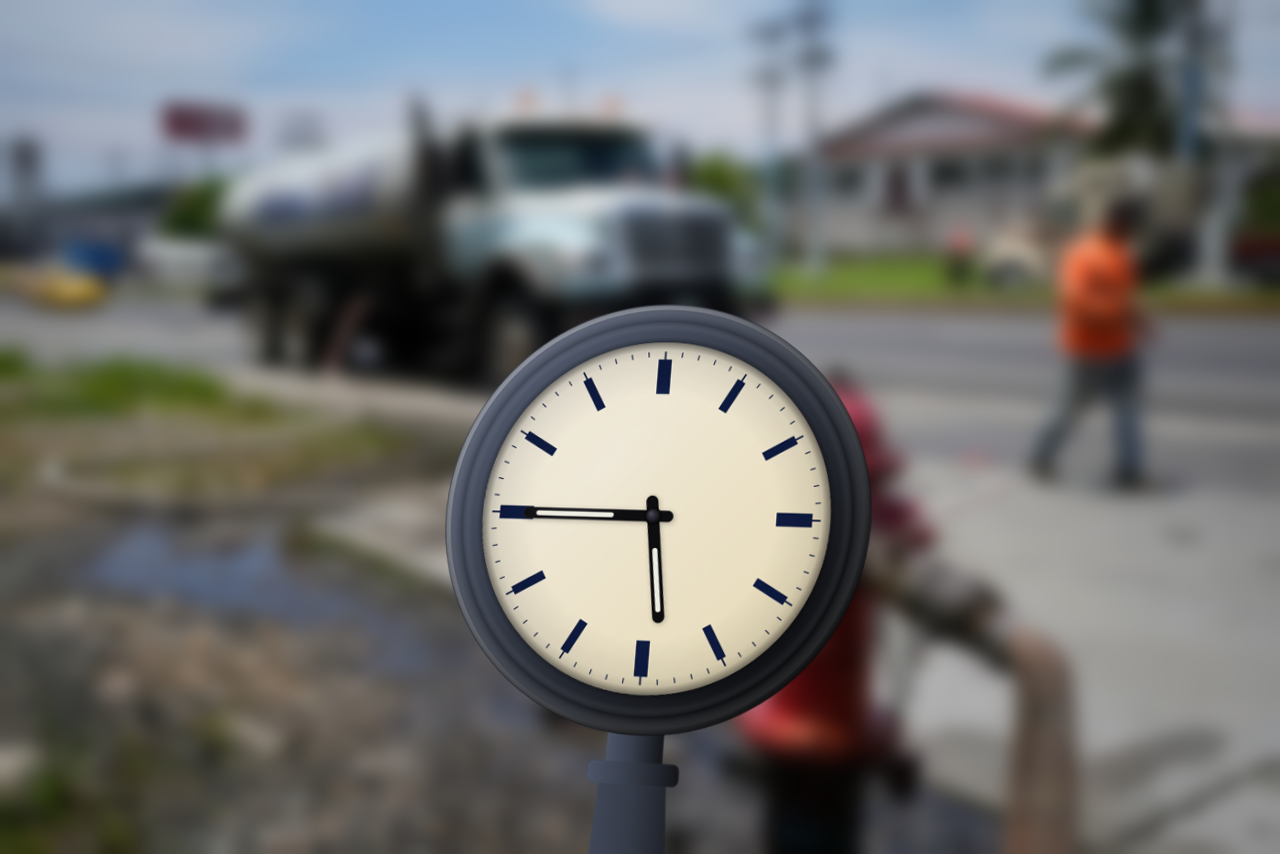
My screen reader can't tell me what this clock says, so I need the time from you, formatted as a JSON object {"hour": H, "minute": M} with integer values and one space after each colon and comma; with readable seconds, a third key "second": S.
{"hour": 5, "minute": 45}
